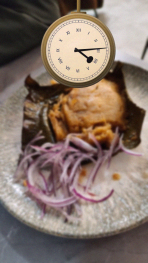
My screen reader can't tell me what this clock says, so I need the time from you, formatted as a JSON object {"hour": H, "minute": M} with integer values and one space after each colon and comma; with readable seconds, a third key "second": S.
{"hour": 4, "minute": 14}
